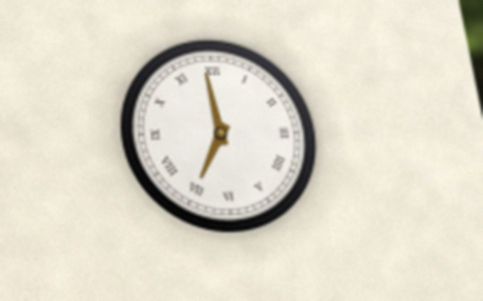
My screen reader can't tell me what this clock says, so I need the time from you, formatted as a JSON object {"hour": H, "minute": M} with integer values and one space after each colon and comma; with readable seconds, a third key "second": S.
{"hour": 6, "minute": 59}
